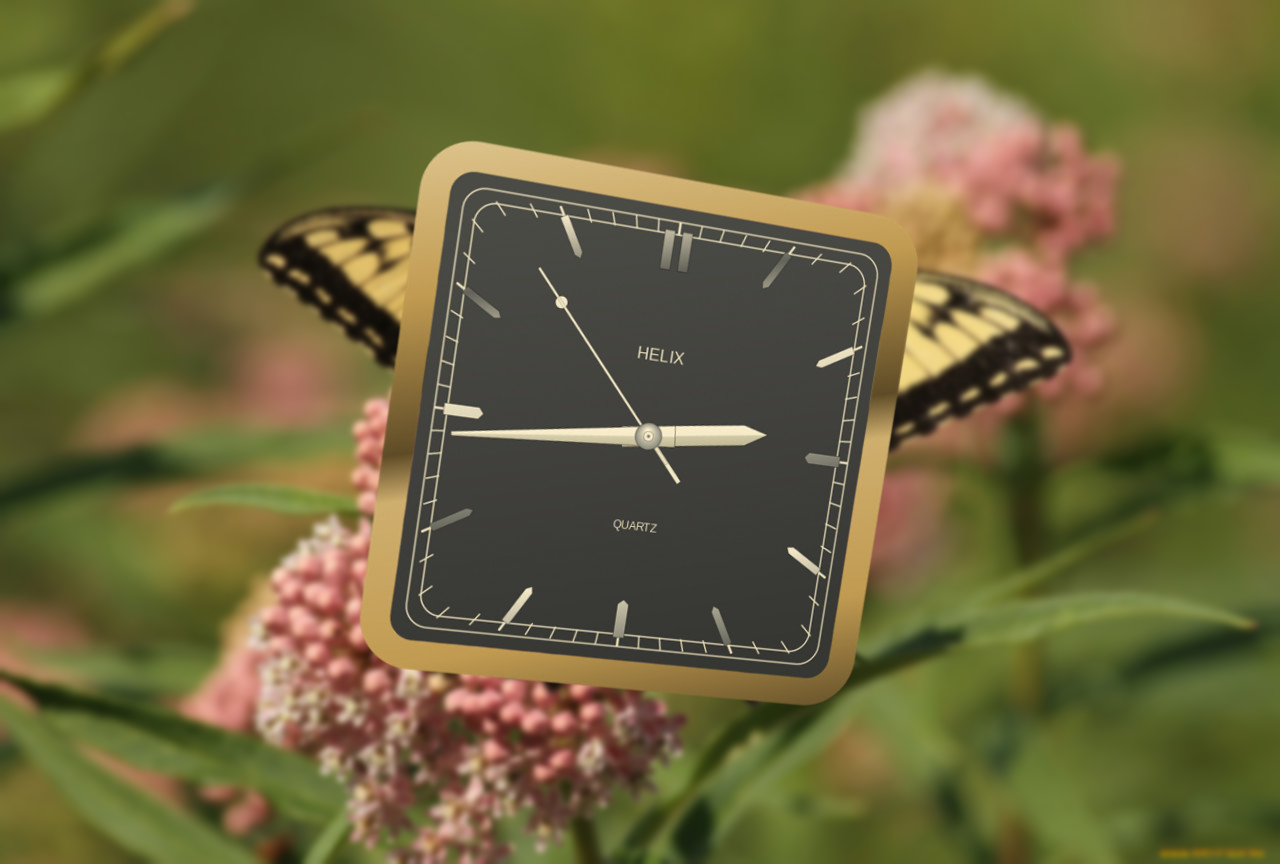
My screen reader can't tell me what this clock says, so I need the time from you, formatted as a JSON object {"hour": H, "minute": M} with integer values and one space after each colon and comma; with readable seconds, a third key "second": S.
{"hour": 2, "minute": 43, "second": 53}
